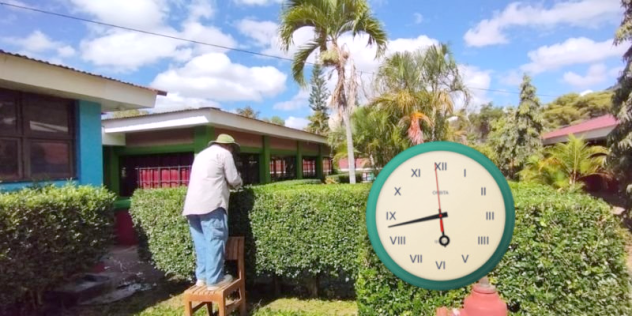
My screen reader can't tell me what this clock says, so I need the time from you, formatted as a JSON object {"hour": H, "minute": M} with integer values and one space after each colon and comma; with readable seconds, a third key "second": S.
{"hour": 5, "minute": 42, "second": 59}
